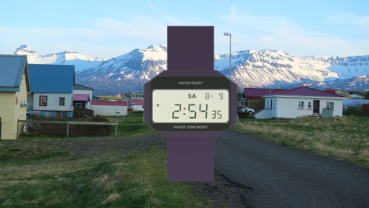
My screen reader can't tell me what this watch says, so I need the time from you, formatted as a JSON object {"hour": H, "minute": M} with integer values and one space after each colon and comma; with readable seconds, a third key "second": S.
{"hour": 2, "minute": 54, "second": 35}
